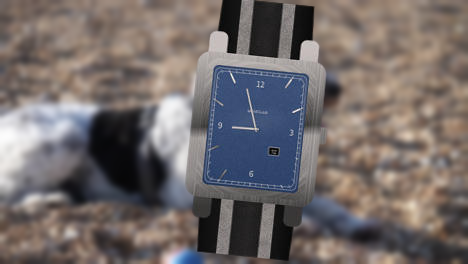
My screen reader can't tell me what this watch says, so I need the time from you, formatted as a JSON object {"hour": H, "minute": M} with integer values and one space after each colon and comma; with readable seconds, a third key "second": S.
{"hour": 8, "minute": 57}
